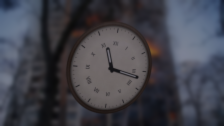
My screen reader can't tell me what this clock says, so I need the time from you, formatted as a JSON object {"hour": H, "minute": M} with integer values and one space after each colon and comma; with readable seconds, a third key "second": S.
{"hour": 11, "minute": 17}
